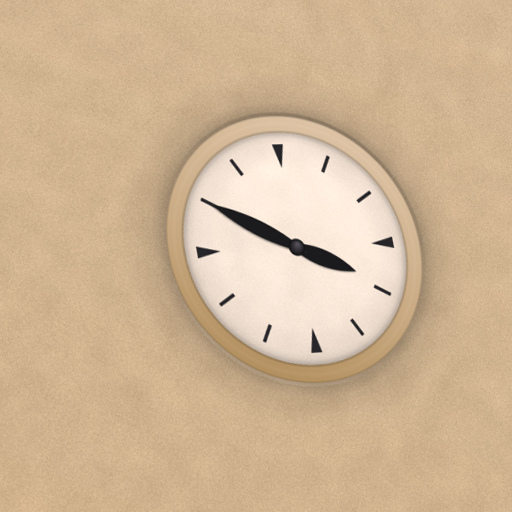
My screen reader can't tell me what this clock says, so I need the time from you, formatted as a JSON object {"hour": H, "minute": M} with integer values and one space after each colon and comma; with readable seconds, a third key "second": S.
{"hour": 3, "minute": 50}
